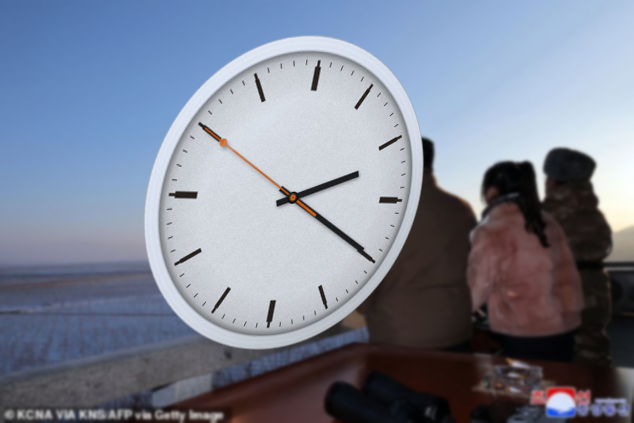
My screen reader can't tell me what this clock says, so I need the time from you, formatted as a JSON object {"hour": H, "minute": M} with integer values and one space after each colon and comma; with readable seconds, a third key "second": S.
{"hour": 2, "minute": 19, "second": 50}
